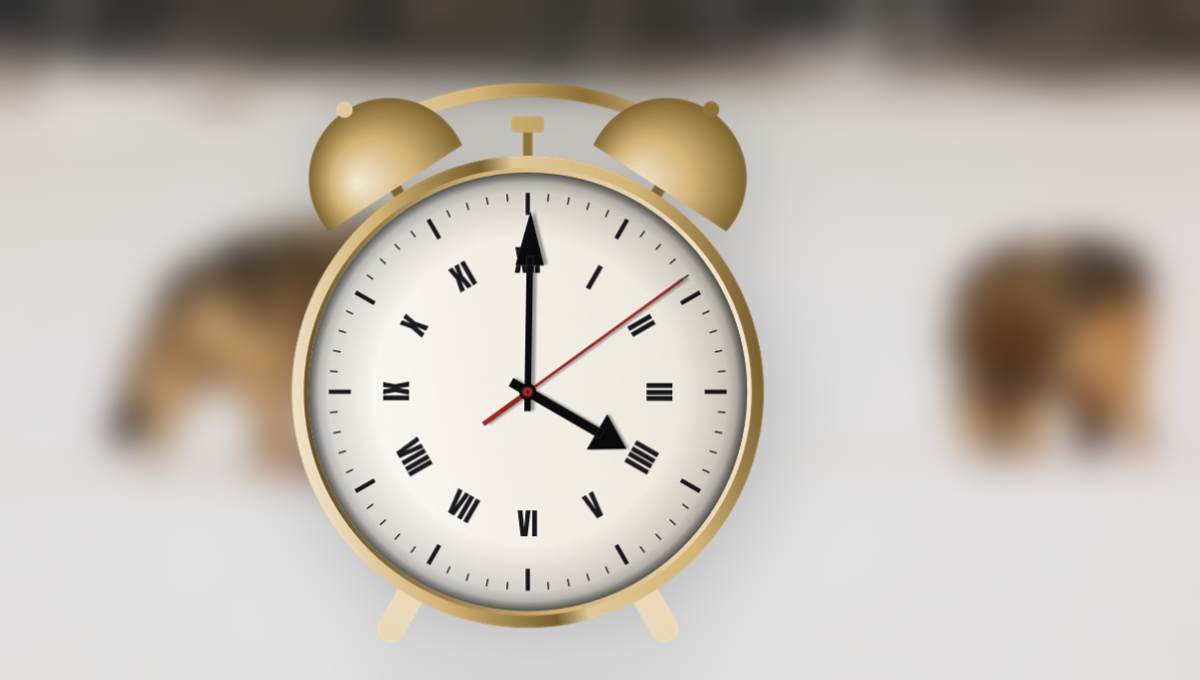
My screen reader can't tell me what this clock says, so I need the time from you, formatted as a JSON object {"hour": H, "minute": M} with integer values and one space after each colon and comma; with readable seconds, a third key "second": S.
{"hour": 4, "minute": 0, "second": 9}
